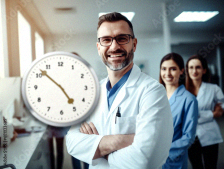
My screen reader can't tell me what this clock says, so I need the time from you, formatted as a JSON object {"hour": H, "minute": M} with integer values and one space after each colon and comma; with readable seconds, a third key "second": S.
{"hour": 4, "minute": 52}
